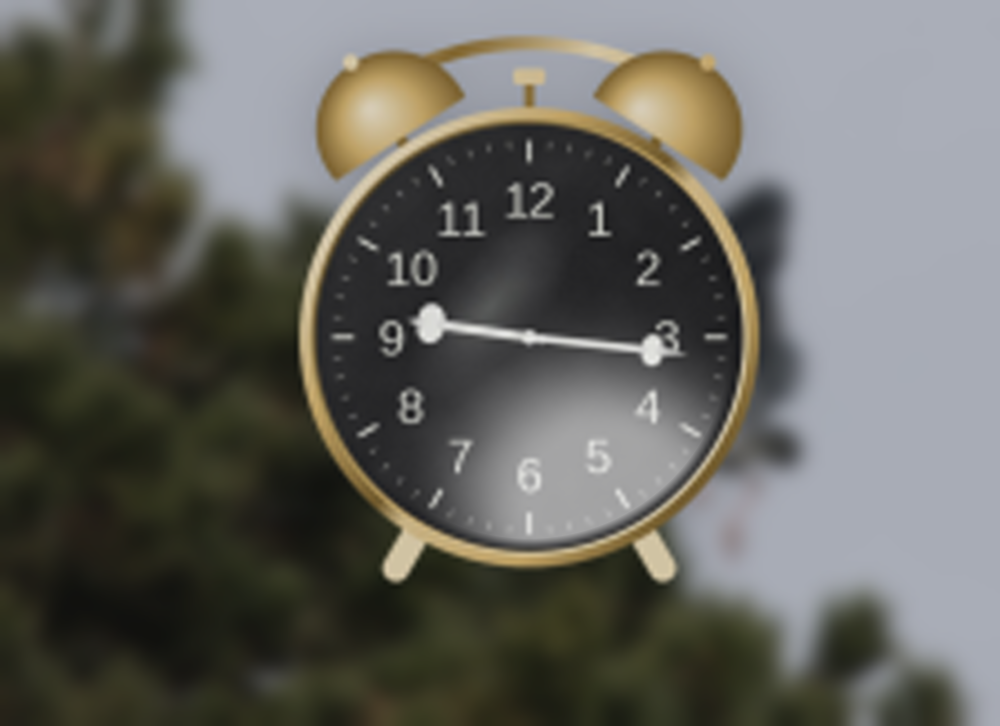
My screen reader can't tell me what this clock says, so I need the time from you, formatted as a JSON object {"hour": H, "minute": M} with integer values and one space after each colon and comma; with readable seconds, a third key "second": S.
{"hour": 9, "minute": 16}
